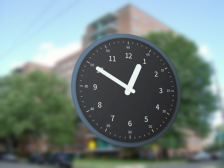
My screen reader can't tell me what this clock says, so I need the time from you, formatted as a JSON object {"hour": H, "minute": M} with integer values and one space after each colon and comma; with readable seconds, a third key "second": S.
{"hour": 12, "minute": 50}
